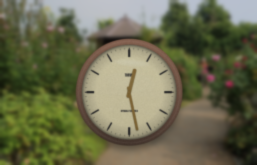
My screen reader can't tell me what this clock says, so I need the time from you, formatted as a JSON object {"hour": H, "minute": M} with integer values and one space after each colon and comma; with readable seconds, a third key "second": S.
{"hour": 12, "minute": 28}
